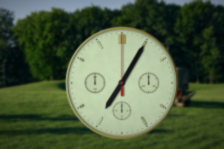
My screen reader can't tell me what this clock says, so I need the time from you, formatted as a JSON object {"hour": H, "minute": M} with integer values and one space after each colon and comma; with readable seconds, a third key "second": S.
{"hour": 7, "minute": 5}
